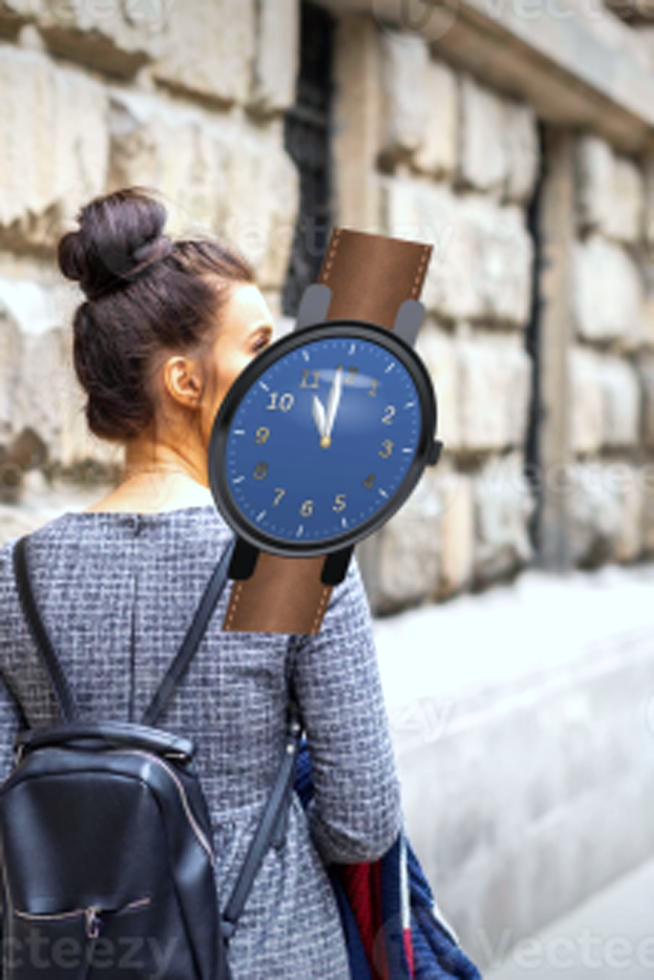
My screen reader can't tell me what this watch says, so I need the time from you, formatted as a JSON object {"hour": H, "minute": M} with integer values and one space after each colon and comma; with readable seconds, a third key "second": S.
{"hour": 10, "minute": 59}
